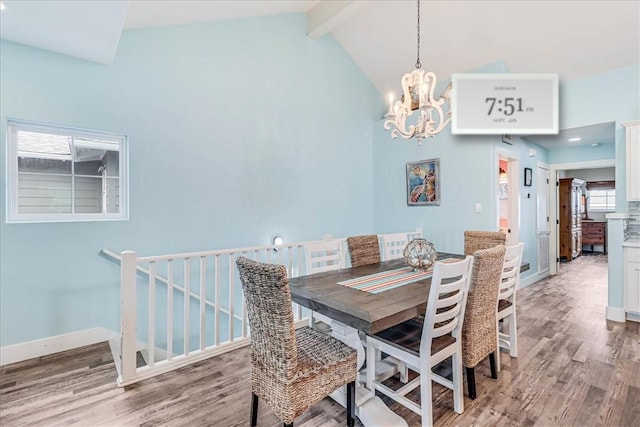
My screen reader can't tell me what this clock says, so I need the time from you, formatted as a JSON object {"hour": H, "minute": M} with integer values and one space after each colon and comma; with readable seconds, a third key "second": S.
{"hour": 7, "minute": 51}
